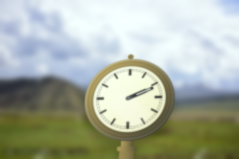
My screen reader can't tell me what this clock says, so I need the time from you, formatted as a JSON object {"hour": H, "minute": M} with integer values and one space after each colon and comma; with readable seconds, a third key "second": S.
{"hour": 2, "minute": 11}
